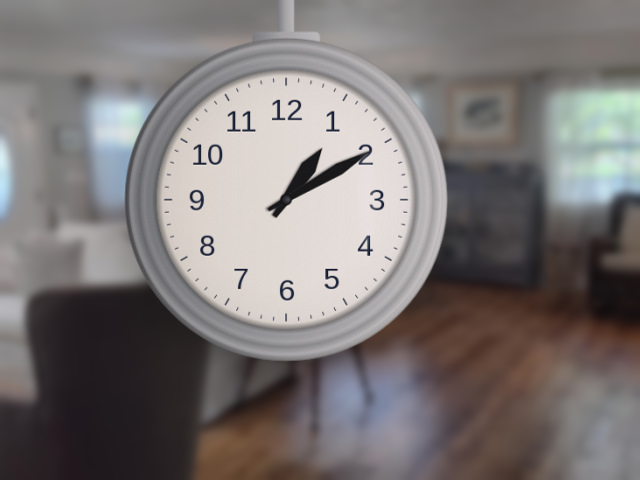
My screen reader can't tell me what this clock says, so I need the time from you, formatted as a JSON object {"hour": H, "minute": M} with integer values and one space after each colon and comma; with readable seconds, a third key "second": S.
{"hour": 1, "minute": 10}
